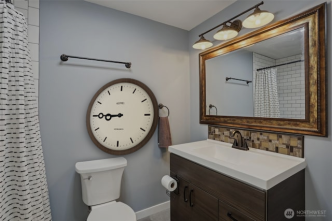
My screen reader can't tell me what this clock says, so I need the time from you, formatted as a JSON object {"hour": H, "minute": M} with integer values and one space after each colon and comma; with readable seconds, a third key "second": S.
{"hour": 8, "minute": 45}
